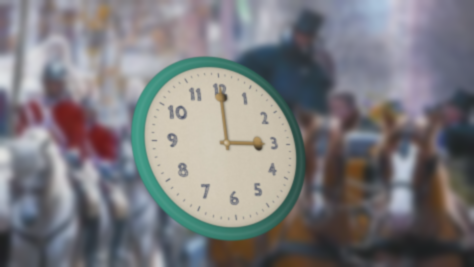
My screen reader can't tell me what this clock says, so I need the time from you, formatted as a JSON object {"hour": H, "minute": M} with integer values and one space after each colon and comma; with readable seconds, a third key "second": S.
{"hour": 3, "minute": 0}
